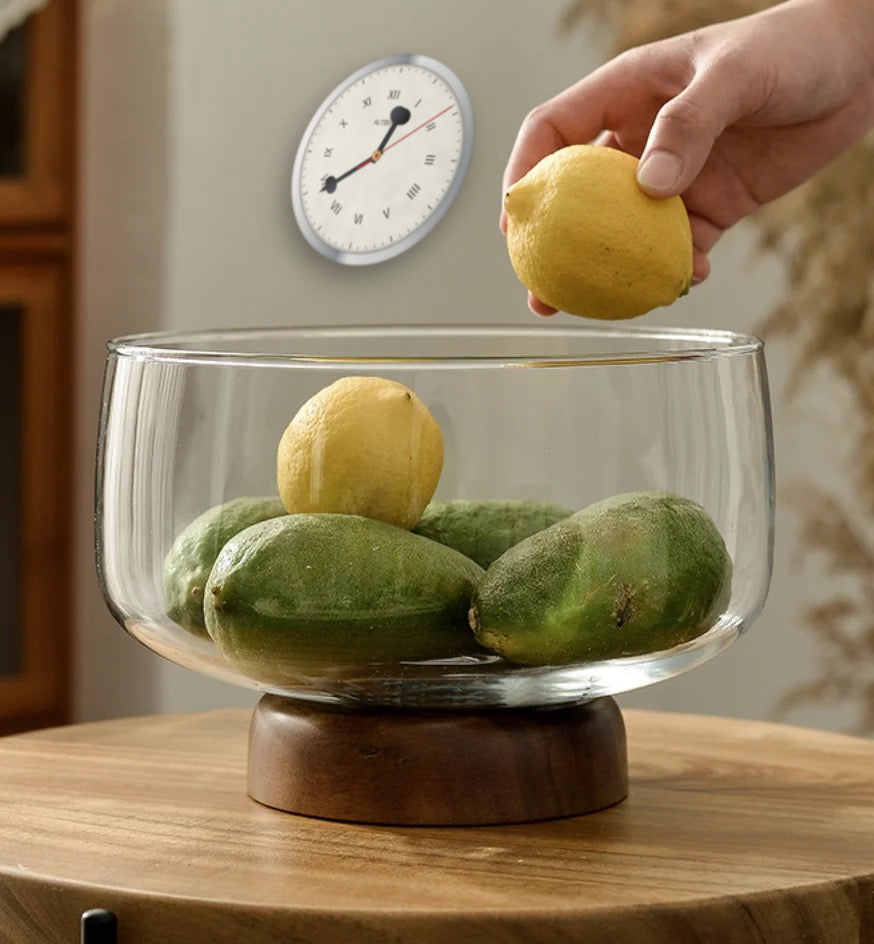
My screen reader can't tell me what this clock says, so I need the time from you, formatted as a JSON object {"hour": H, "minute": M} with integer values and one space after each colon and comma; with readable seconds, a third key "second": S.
{"hour": 12, "minute": 39, "second": 9}
